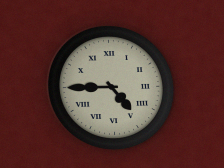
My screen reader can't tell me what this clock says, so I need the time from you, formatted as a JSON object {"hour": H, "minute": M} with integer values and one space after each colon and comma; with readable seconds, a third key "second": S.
{"hour": 4, "minute": 45}
